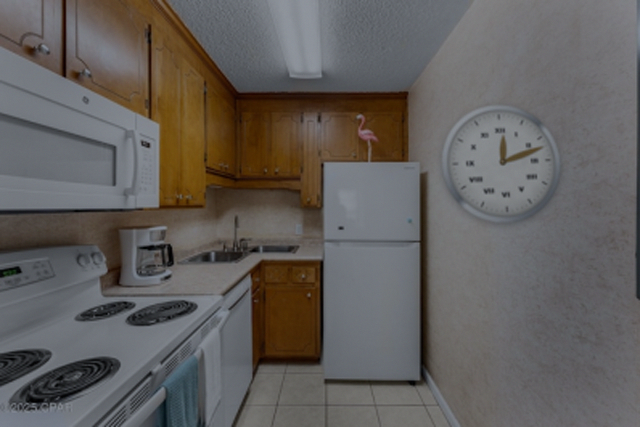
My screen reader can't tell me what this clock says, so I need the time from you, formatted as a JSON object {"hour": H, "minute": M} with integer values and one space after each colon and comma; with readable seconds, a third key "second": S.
{"hour": 12, "minute": 12}
